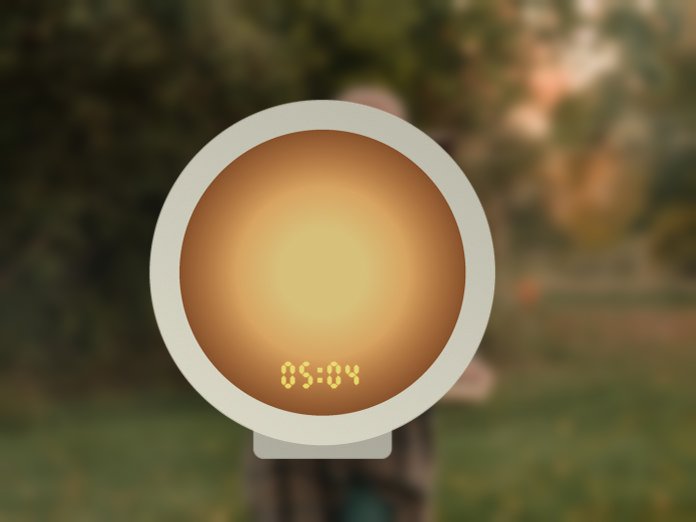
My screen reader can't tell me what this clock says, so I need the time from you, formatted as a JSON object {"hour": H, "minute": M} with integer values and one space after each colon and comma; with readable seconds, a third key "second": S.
{"hour": 5, "minute": 4}
